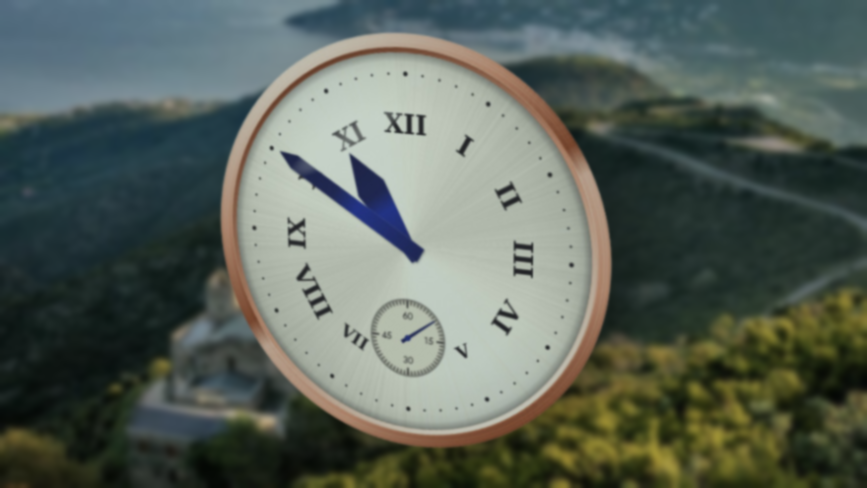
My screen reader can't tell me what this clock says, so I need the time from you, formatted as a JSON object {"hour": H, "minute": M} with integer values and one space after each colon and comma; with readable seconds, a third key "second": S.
{"hour": 10, "minute": 50, "second": 9}
